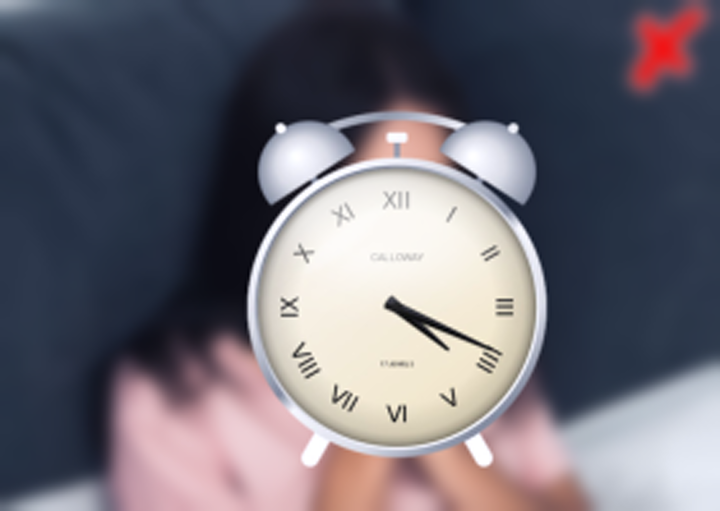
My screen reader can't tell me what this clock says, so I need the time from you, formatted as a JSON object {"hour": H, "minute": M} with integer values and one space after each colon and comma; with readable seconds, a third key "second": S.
{"hour": 4, "minute": 19}
